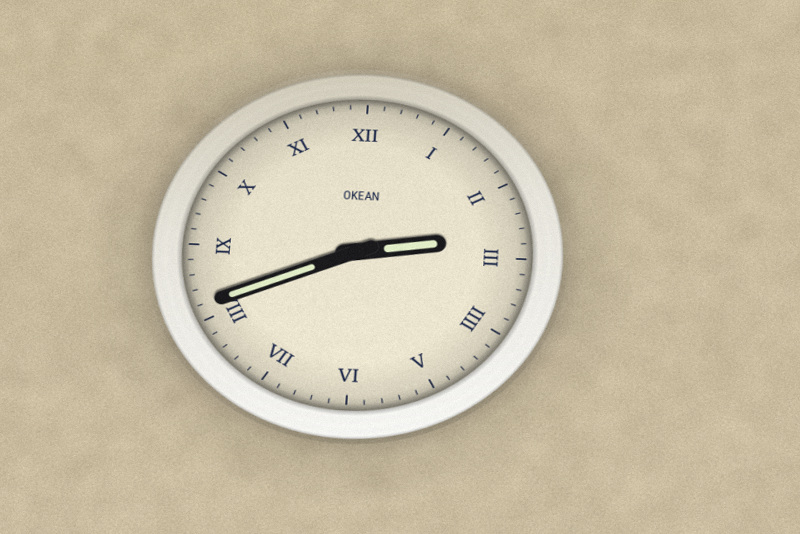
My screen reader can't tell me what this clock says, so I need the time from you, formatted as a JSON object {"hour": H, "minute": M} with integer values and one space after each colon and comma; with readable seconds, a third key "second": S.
{"hour": 2, "minute": 41}
